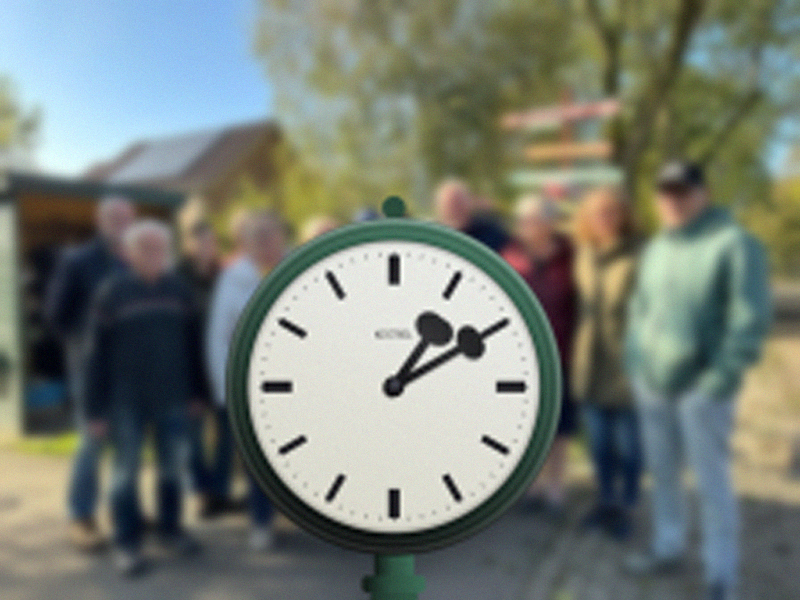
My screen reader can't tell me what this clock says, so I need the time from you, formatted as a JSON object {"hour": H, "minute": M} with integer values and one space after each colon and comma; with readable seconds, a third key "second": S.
{"hour": 1, "minute": 10}
